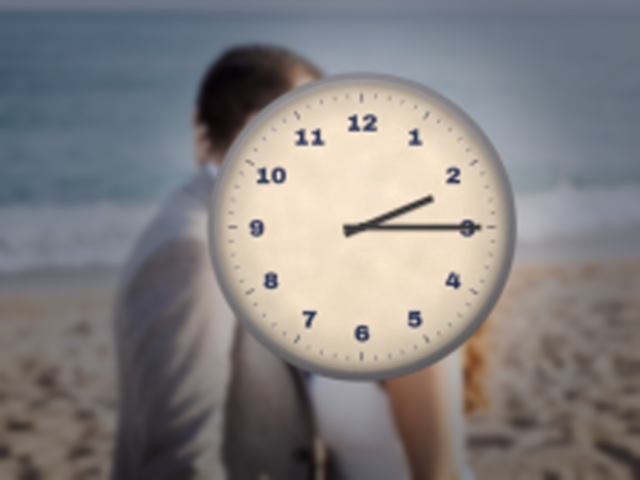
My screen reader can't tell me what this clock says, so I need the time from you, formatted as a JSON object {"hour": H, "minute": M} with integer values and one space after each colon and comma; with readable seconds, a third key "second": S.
{"hour": 2, "minute": 15}
